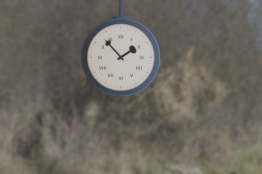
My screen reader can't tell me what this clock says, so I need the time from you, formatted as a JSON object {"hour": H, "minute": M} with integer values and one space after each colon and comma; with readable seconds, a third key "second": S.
{"hour": 1, "minute": 53}
